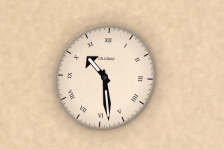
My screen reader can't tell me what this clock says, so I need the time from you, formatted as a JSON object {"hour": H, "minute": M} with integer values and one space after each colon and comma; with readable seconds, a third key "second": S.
{"hour": 10, "minute": 28}
